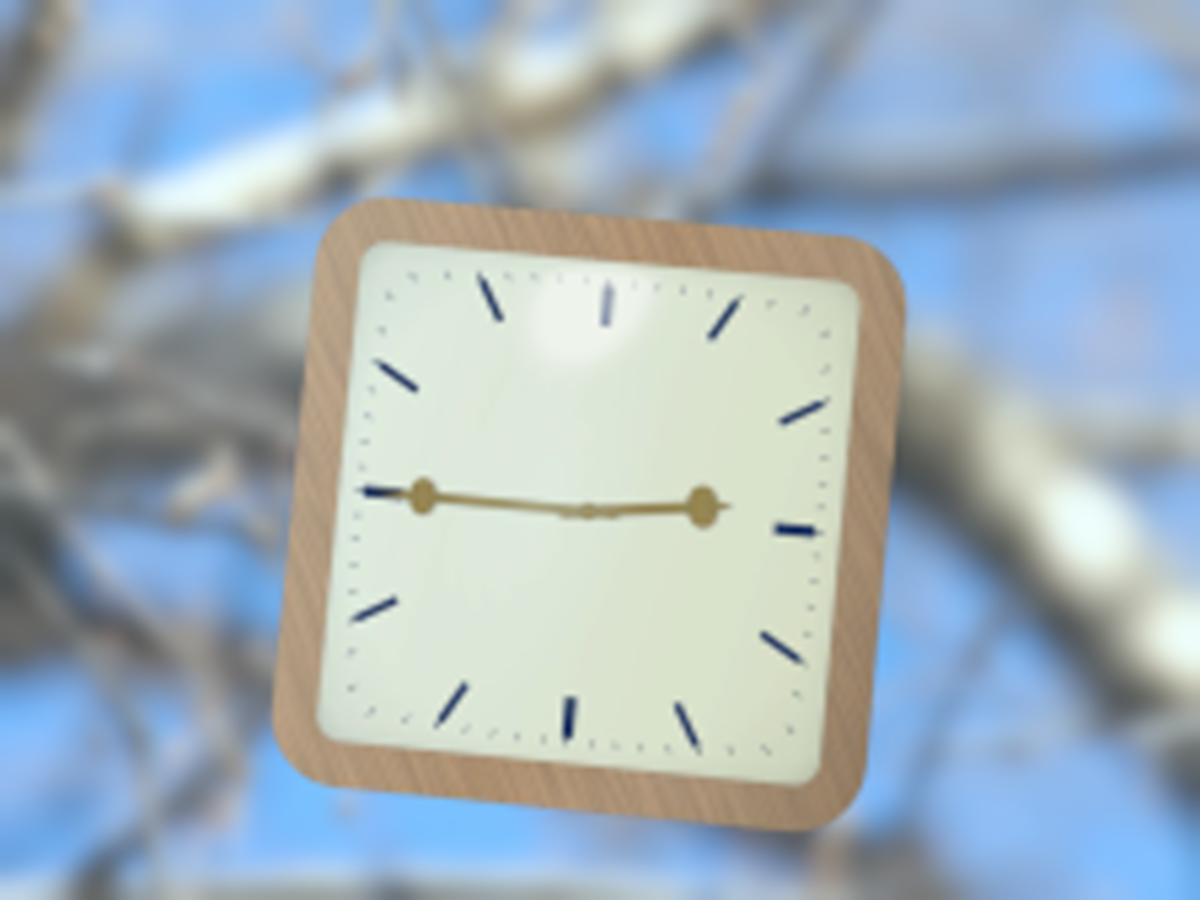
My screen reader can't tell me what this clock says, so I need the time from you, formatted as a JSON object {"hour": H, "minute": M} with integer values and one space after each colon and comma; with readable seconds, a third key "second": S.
{"hour": 2, "minute": 45}
